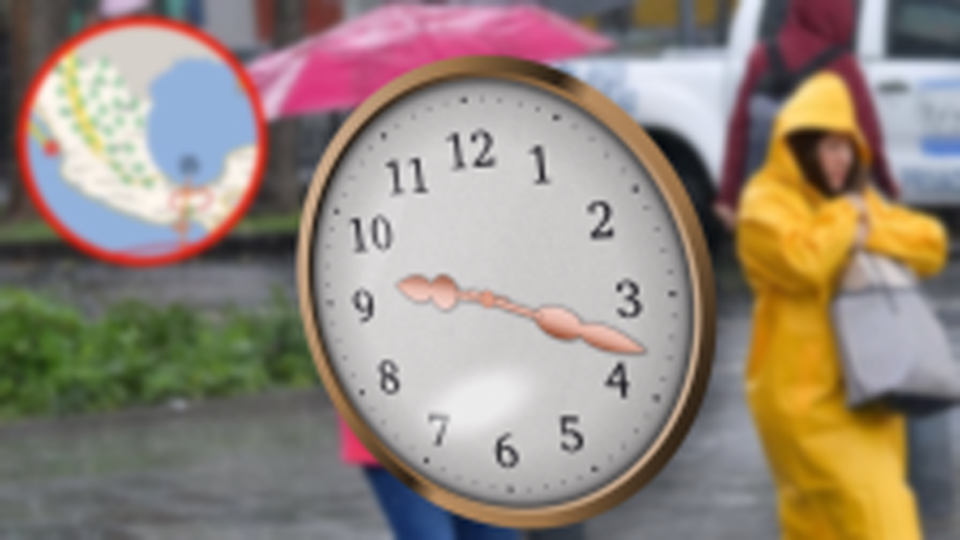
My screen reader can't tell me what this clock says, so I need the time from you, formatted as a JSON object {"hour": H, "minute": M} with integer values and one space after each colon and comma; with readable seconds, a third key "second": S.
{"hour": 9, "minute": 18}
